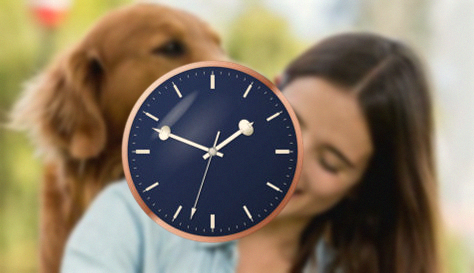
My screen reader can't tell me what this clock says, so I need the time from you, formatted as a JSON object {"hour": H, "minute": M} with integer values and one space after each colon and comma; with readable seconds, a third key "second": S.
{"hour": 1, "minute": 48, "second": 33}
